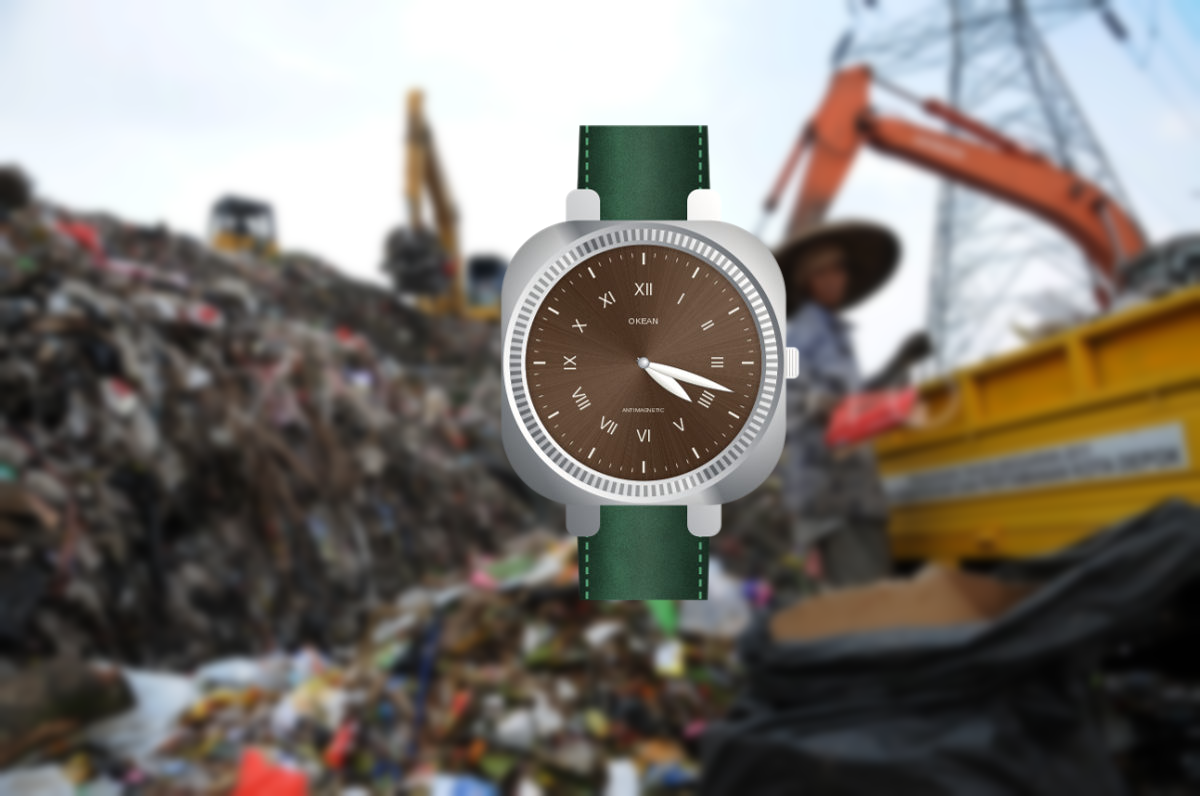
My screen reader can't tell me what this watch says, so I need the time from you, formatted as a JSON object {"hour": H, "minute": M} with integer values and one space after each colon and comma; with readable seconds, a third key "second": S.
{"hour": 4, "minute": 18}
